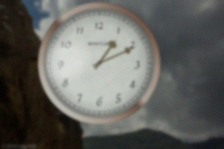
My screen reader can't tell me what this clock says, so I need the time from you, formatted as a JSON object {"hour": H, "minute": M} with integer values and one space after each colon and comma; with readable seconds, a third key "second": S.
{"hour": 1, "minute": 11}
